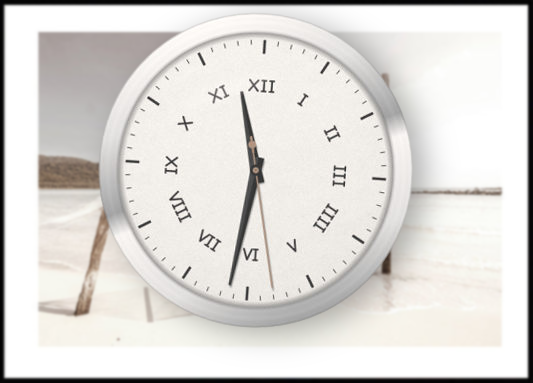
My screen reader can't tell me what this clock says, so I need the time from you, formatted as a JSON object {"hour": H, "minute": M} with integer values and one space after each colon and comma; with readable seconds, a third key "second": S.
{"hour": 11, "minute": 31, "second": 28}
